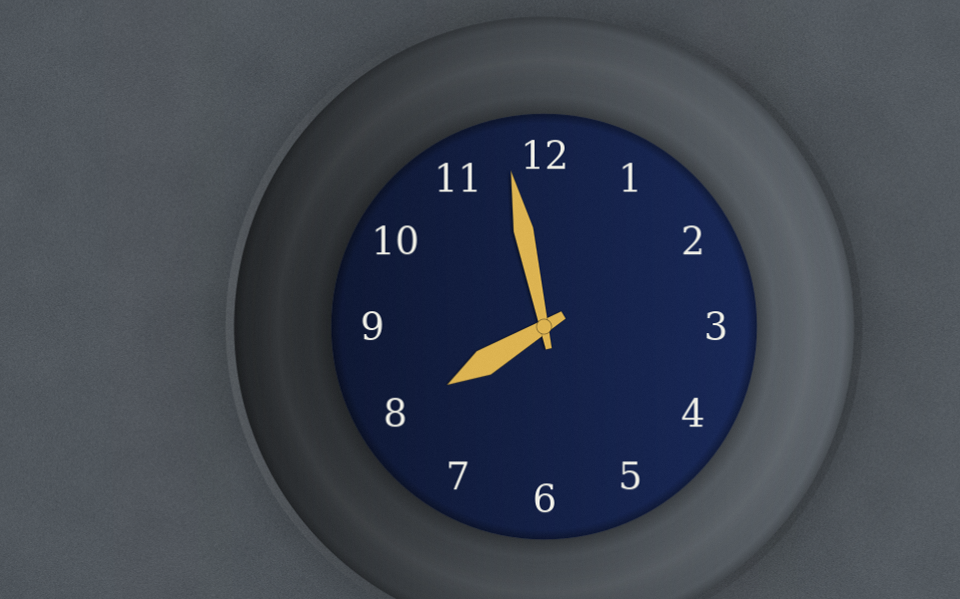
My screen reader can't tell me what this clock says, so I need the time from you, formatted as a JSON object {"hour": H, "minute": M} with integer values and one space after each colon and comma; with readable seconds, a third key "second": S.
{"hour": 7, "minute": 58}
